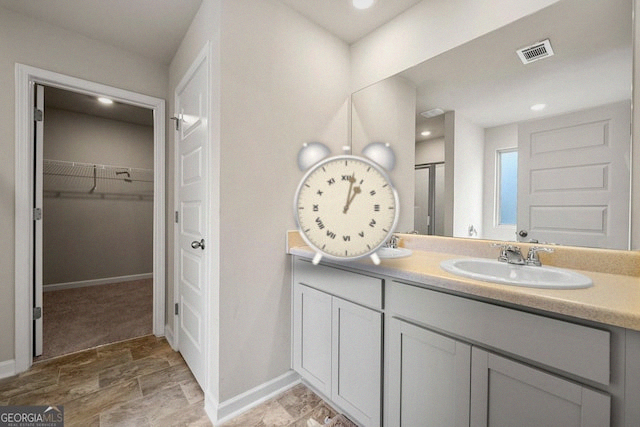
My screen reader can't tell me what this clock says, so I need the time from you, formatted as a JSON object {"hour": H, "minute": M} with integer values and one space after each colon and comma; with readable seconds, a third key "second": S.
{"hour": 1, "minute": 2}
